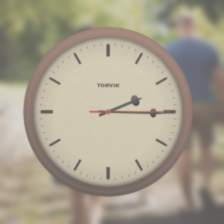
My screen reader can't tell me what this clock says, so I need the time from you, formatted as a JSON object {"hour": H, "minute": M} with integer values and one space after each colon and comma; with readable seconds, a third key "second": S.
{"hour": 2, "minute": 15, "second": 15}
